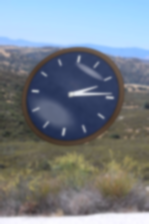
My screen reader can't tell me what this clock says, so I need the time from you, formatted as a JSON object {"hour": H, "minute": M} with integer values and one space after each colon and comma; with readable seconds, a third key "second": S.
{"hour": 2, "minute": 14}
